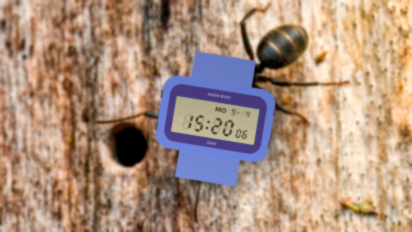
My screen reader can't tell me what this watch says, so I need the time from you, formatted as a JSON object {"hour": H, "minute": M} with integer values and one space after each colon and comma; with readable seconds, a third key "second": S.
{"hour": 15, "minute": 20}
